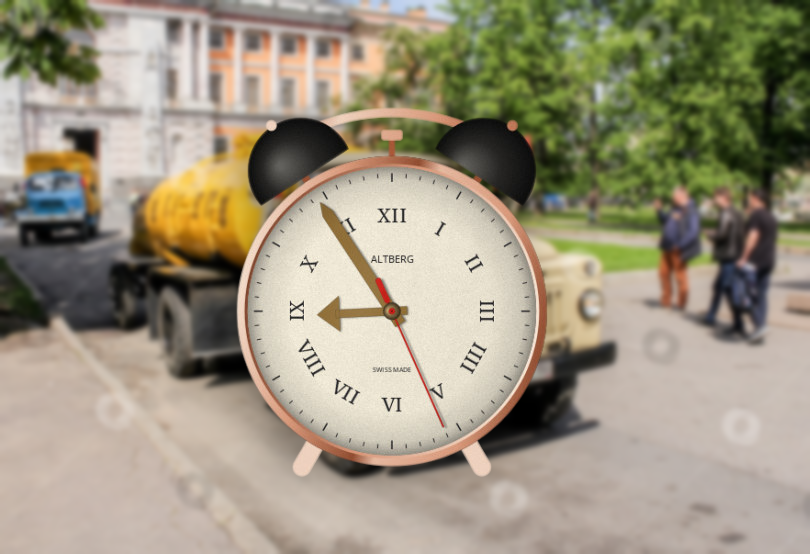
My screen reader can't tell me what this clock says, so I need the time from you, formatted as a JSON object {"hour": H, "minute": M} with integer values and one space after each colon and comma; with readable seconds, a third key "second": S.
{"hour": 8, "minute": 54, "second": 26}
